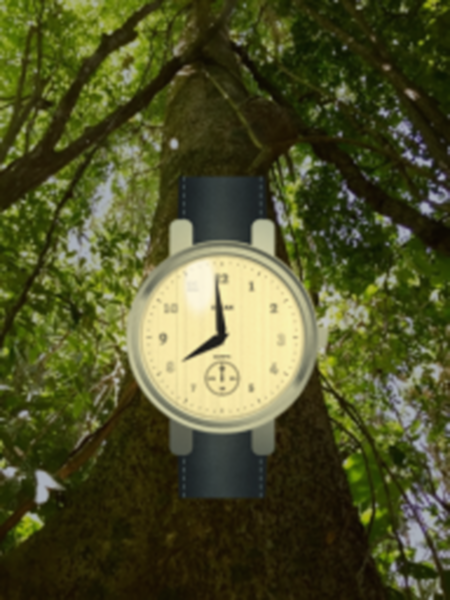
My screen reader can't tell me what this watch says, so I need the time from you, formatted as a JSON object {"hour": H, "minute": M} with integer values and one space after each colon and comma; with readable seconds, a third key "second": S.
{"hour": 7, "minute": 59}
